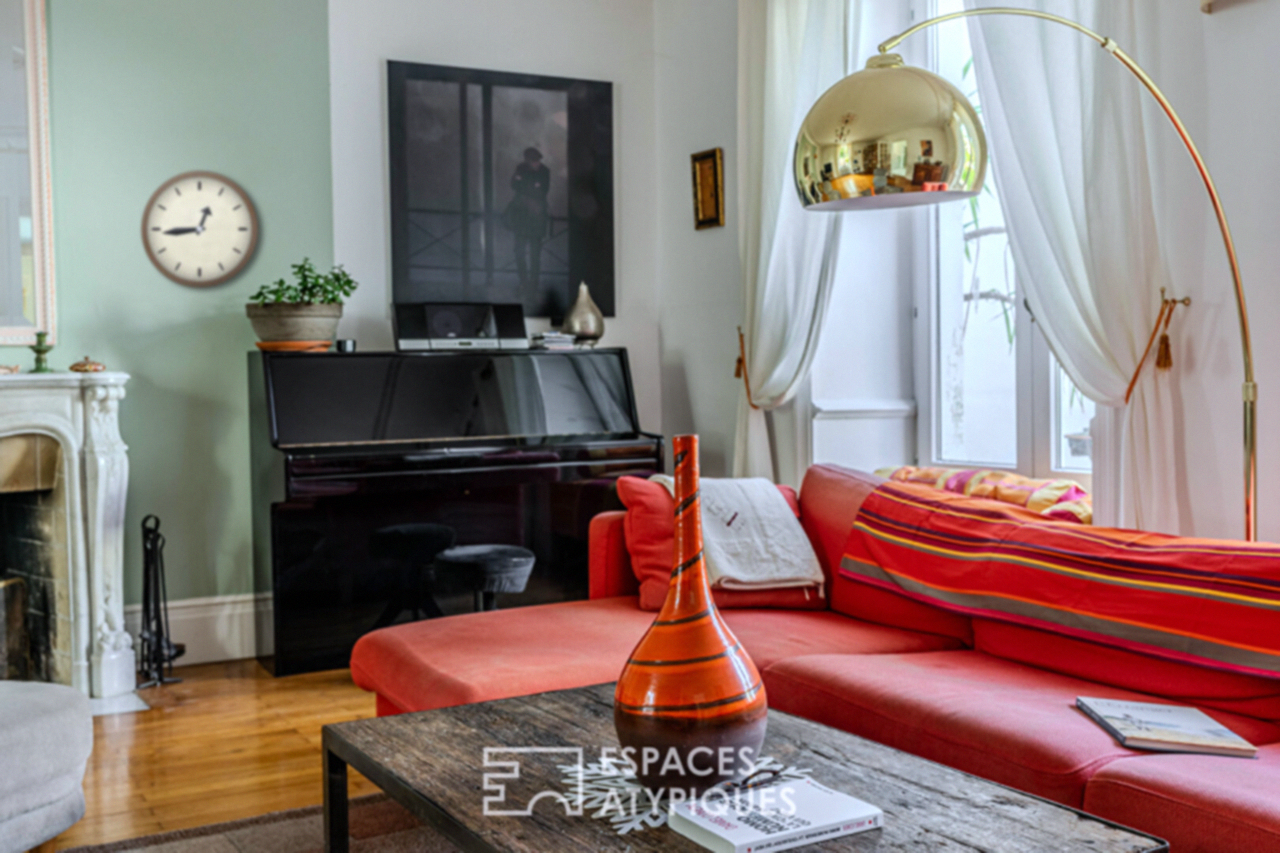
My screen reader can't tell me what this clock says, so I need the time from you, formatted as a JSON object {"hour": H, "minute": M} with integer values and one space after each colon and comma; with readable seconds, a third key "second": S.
{"hour": 12, "minute": 44}
